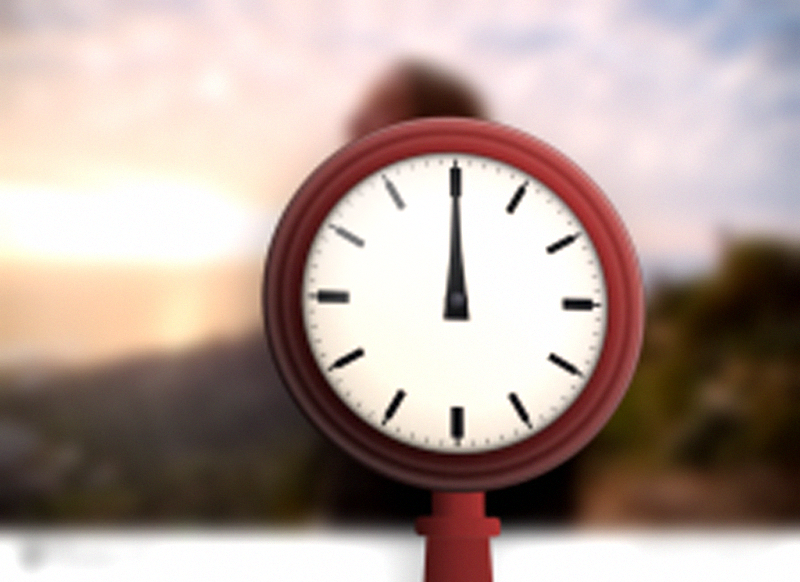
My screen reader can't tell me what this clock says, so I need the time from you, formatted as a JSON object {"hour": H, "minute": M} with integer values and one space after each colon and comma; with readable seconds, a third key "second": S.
{"hour": 12, "minute": 0}
